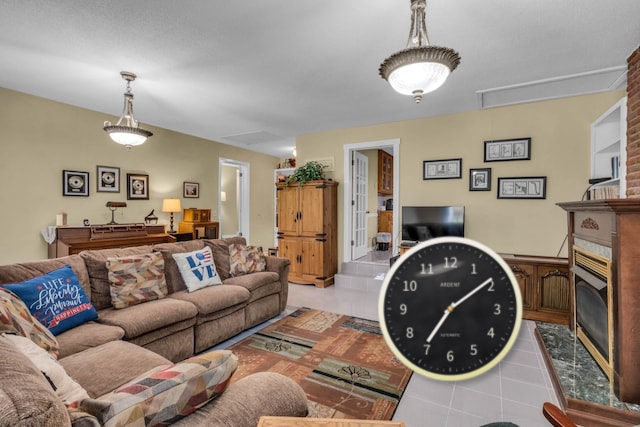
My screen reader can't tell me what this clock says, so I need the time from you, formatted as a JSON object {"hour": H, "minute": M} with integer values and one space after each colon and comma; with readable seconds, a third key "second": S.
{"hour": 7, "minute": 9}
